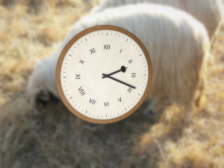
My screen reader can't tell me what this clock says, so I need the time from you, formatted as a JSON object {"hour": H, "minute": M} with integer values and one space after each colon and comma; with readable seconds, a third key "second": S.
{"hour": 2, "minute": 19}
